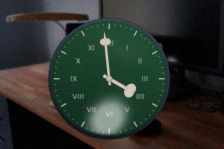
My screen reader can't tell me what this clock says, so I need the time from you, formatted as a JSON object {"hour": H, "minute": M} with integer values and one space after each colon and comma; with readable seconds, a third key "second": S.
{"hour": 3, "minute": 59}
